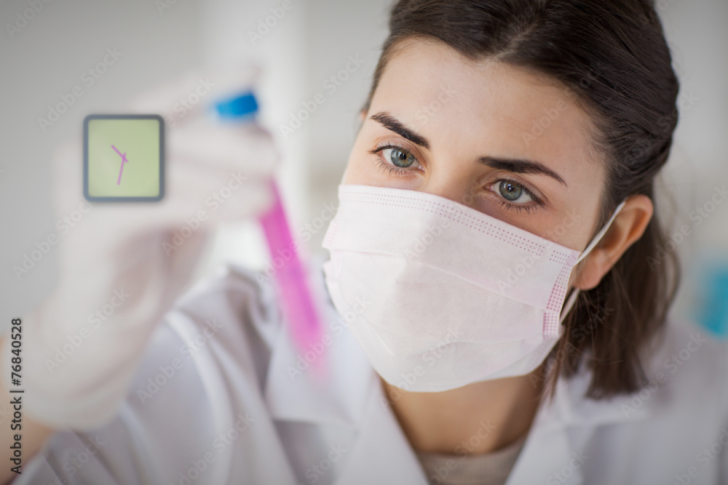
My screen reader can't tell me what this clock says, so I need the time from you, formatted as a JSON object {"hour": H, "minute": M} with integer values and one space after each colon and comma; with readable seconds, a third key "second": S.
{"hour": 10, "minute": 32}
